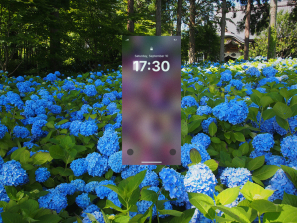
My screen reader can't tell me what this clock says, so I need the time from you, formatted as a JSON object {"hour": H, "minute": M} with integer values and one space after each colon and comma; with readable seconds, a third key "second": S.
{"hour": 17, "minute": 30}
